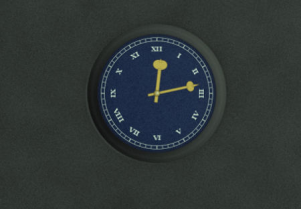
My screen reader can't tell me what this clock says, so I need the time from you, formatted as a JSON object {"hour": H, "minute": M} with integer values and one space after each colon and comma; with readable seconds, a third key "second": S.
{"hour": 12, "minute": 13}
